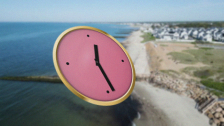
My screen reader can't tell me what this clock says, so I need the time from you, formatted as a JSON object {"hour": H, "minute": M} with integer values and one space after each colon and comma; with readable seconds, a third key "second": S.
{"hour": 12, "minute": 28}
